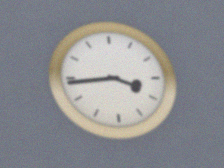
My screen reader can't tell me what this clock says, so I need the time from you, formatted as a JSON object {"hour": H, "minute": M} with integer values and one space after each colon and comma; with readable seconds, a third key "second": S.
{"hour": 3, "minute": 44}
